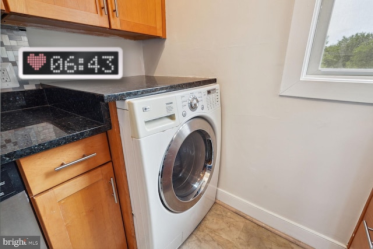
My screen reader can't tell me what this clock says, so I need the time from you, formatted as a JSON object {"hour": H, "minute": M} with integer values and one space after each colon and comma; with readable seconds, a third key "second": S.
{"hour": 6, "minute": 43}
